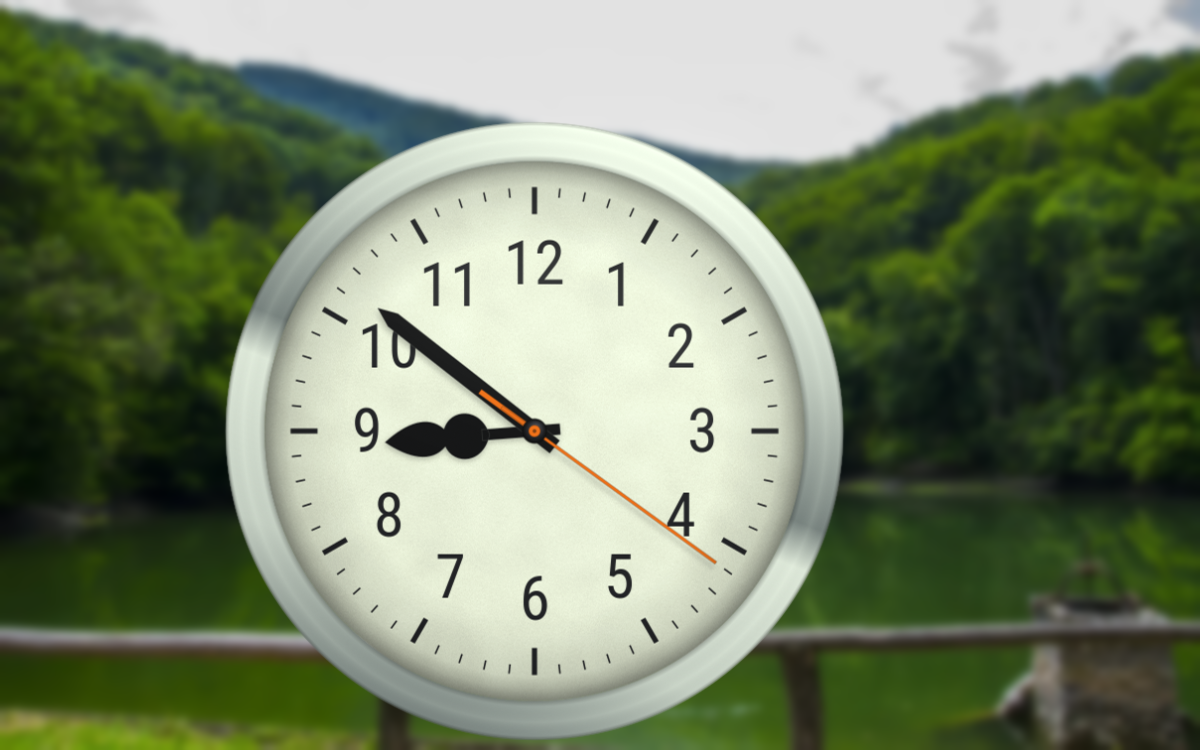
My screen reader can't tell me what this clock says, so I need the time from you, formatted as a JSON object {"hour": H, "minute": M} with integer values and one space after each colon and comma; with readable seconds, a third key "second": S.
{"hour": 8, "minute": 51, "second": 21}
